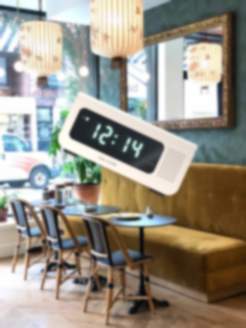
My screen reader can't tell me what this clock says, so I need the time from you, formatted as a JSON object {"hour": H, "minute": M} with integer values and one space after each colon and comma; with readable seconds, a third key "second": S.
{"hour": 12, "minute": 14}
